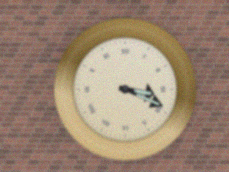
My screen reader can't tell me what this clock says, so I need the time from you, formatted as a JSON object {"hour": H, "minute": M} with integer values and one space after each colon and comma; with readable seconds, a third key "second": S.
{"hour": 3, "minute": 19}
